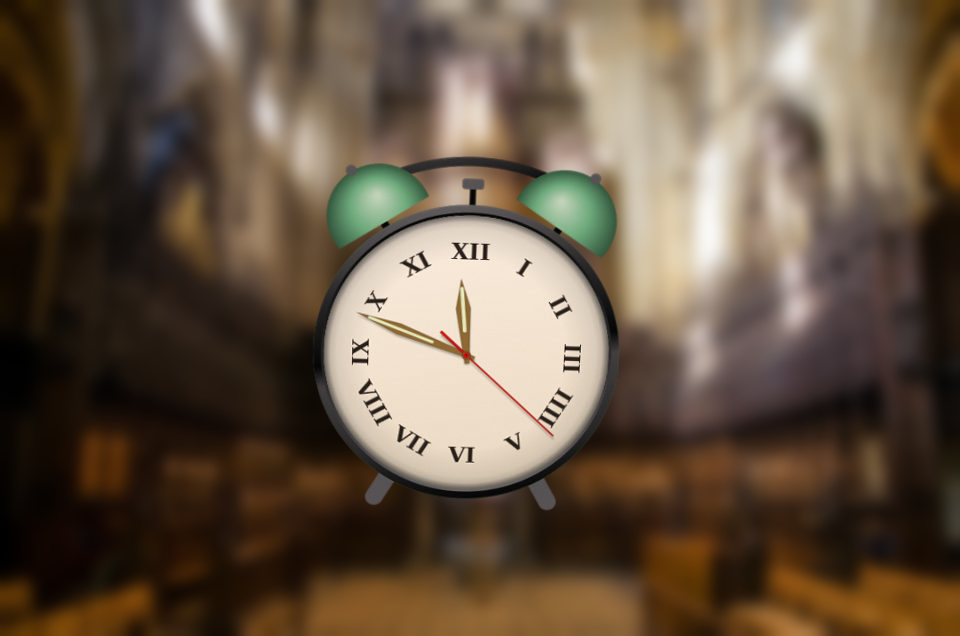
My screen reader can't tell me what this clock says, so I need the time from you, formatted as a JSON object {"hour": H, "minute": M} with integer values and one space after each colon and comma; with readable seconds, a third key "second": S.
{"hour": 11, "minute": 48, "second": 22}
